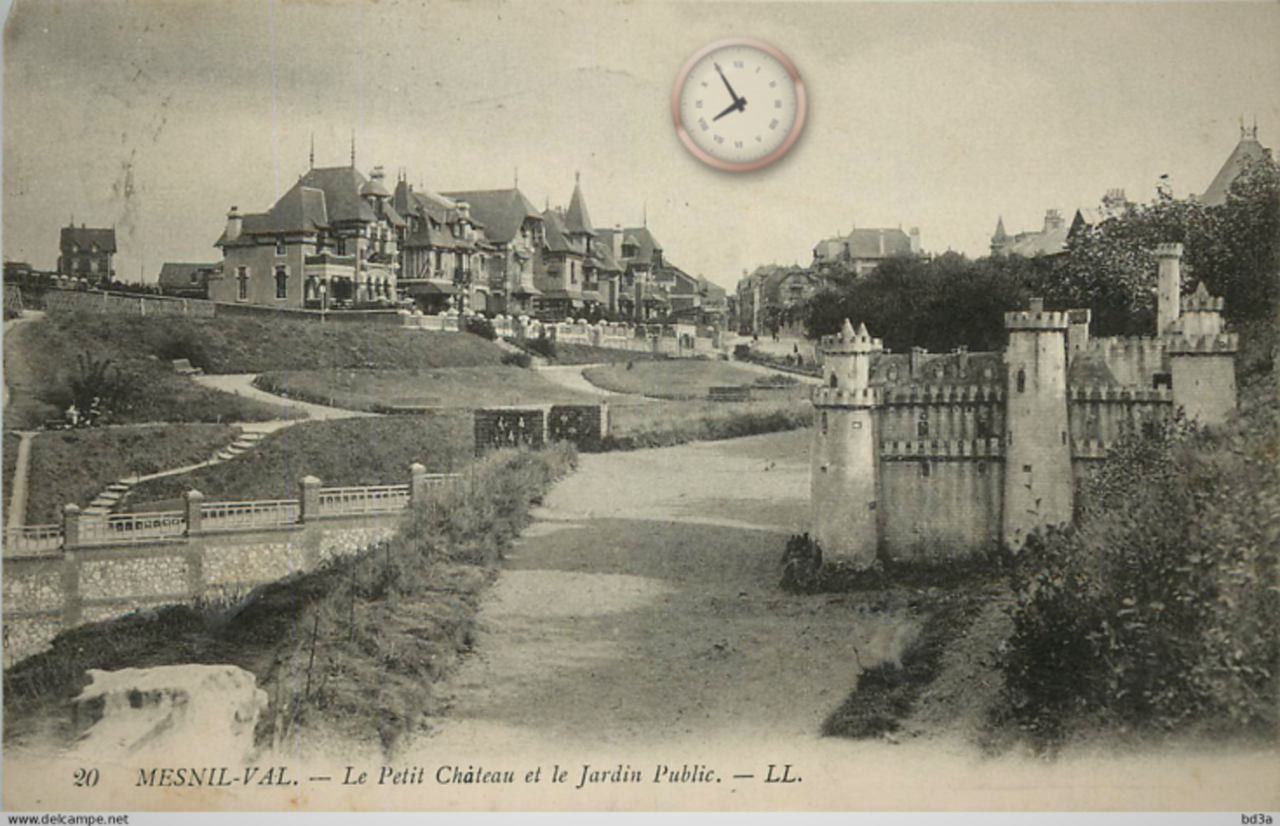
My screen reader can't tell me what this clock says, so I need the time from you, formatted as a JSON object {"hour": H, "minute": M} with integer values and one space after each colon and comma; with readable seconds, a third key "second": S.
{"hour": 7, "minute": 55}
